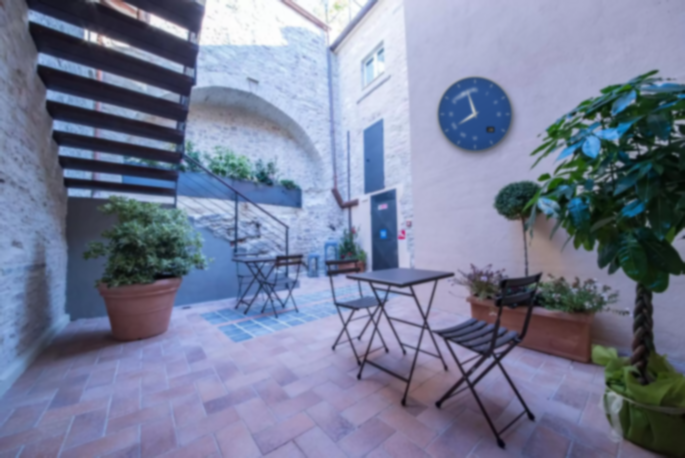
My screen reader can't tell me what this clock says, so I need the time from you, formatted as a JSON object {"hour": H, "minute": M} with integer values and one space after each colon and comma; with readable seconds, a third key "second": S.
{"hour": 7, "minute": 57}
